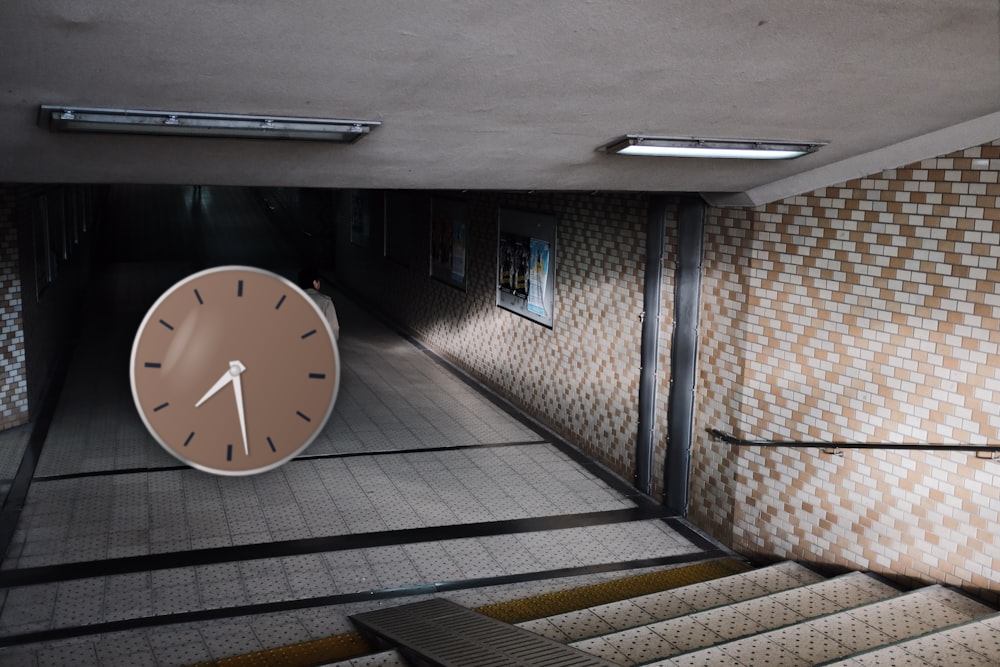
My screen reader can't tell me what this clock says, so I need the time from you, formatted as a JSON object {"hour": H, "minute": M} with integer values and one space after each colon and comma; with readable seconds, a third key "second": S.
{"hour": 7, "minute": 28}
